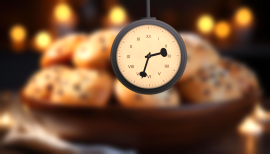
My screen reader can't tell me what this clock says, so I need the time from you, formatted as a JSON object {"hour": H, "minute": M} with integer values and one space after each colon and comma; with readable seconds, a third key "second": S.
{"hour": 2, "minute": 33}
